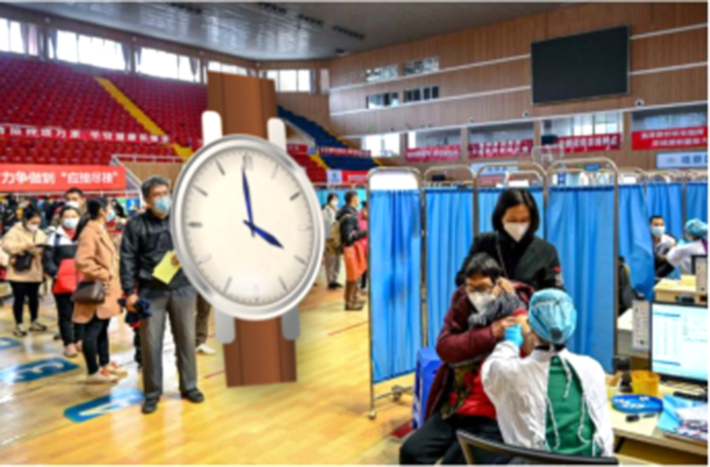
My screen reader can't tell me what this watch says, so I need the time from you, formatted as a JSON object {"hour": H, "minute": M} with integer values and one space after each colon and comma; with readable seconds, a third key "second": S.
{"hour": 3, "minute": 59}
